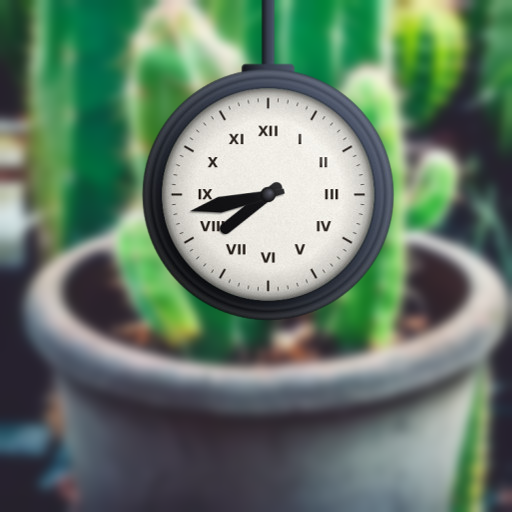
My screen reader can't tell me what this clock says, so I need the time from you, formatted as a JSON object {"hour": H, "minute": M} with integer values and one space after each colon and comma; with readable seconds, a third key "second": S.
{"hour": 7, "minute": 43}
